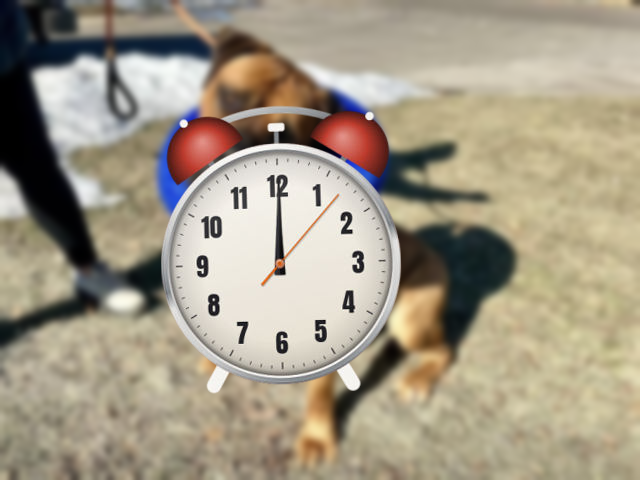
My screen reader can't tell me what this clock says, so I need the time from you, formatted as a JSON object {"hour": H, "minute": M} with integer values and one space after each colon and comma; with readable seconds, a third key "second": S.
{"hour": 12, "minute": 0, "second": 7}
